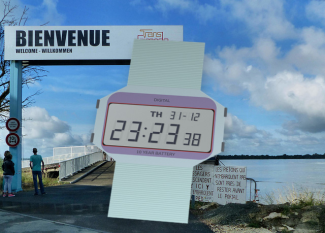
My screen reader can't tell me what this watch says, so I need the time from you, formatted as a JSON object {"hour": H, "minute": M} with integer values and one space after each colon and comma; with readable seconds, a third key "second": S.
{"hour": 23, "minute": 23, "second": 38}
